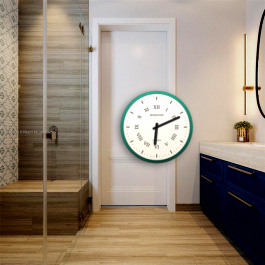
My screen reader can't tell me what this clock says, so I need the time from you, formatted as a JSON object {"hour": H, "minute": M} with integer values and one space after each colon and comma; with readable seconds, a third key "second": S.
{"hour": 6, "minute": 11}
